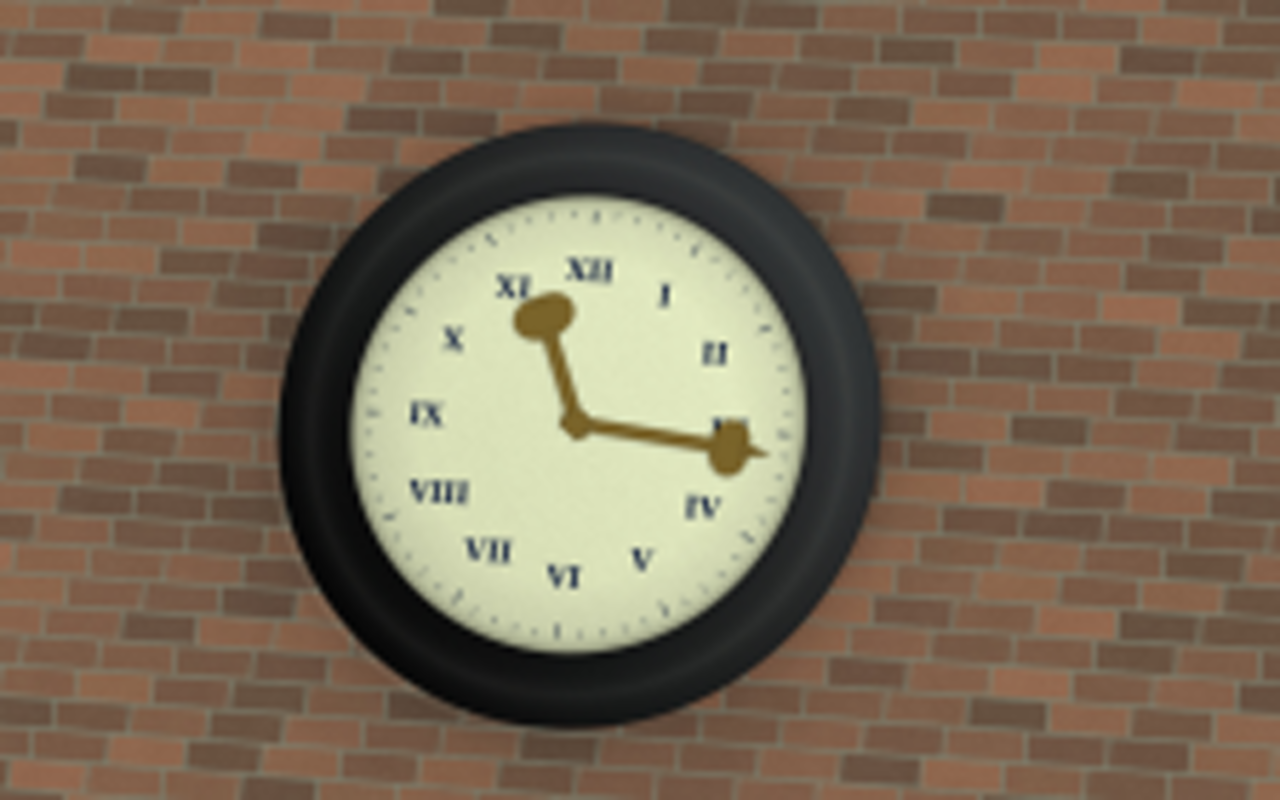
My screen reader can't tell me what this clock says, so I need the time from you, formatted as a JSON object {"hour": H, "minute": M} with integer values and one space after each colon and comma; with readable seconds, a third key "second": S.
{"hour": 11, "minute": 16}
